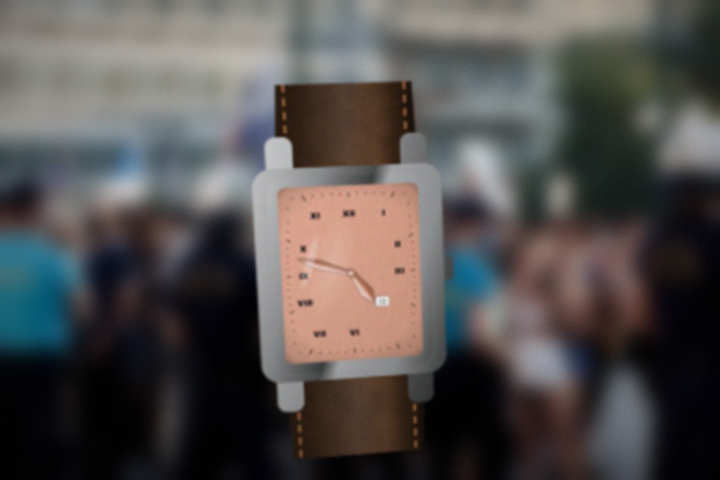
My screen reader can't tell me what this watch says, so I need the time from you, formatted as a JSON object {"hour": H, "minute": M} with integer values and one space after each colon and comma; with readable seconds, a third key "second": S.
{"hour": 4, "minute": 48}
